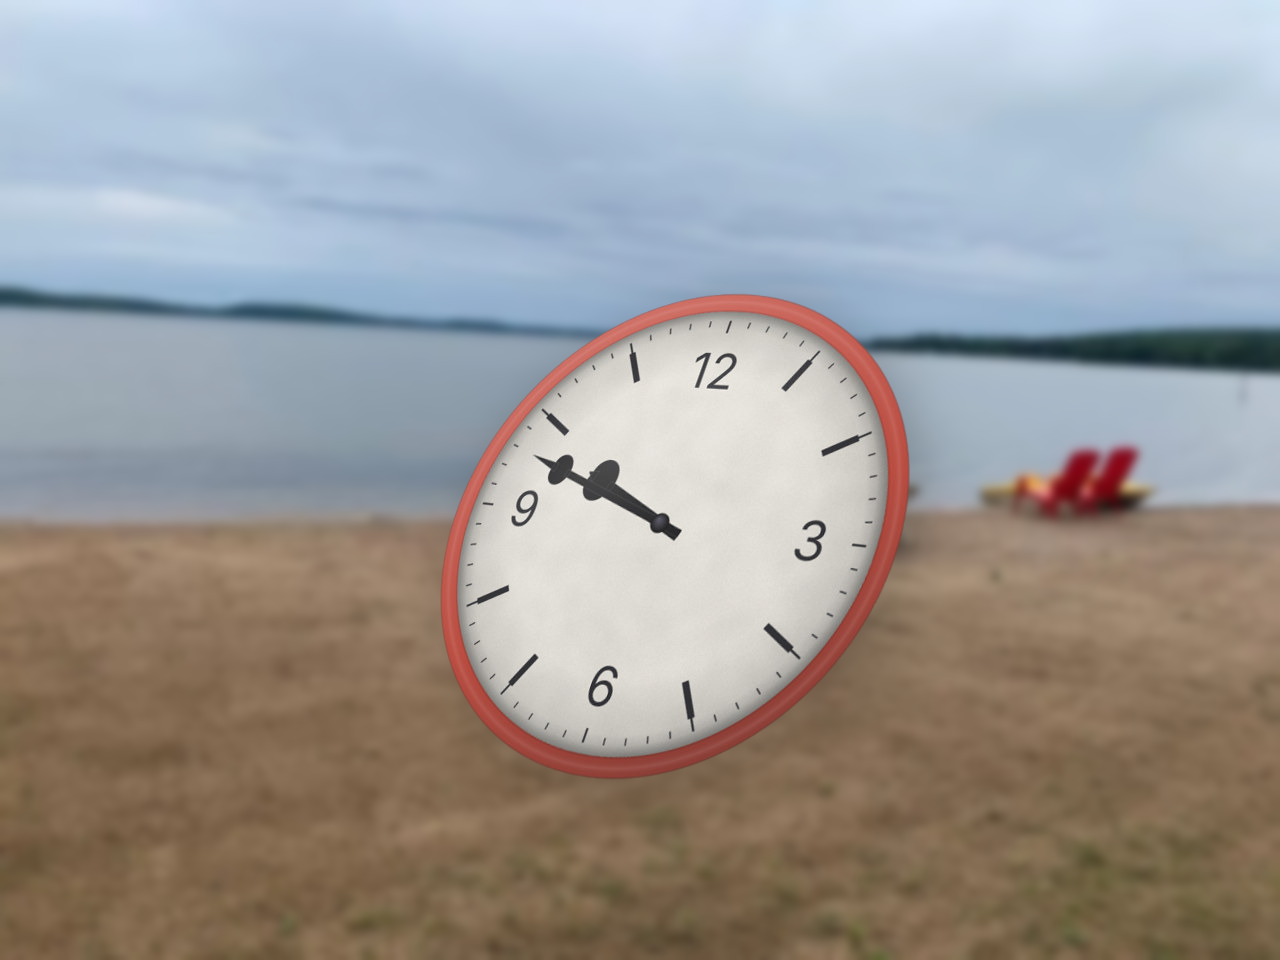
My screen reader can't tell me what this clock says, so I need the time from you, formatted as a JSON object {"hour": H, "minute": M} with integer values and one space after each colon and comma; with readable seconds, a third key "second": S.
{"hour": 9, "minute": 48}
